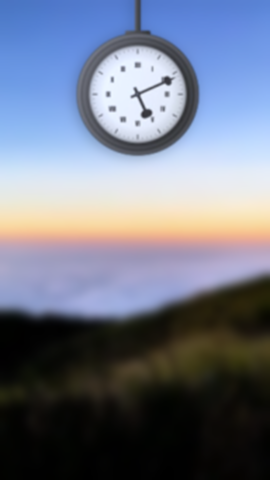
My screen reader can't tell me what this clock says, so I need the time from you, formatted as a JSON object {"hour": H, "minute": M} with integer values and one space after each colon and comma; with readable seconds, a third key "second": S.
{"hour": 5, "minute": 11}
